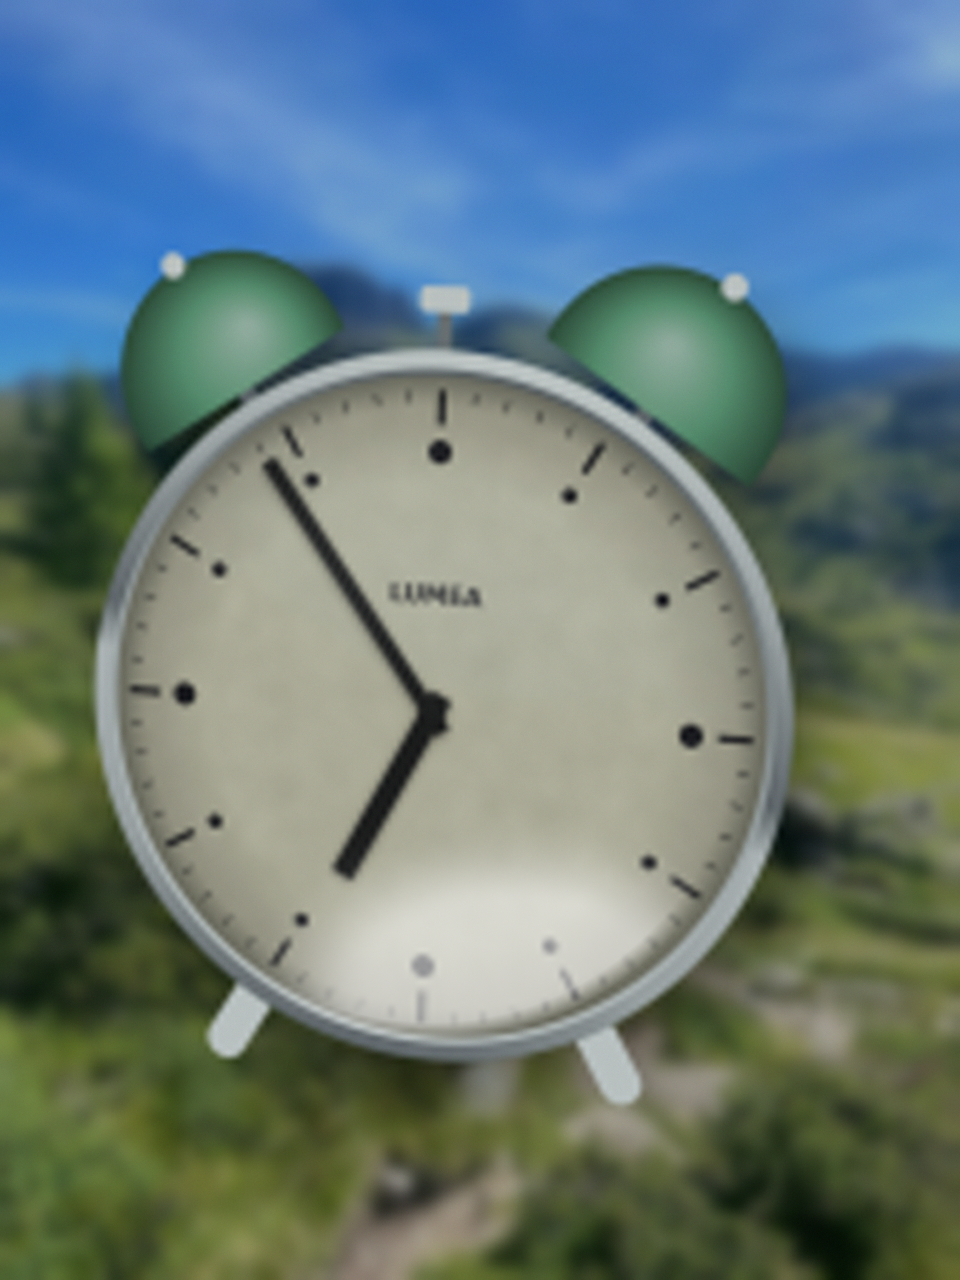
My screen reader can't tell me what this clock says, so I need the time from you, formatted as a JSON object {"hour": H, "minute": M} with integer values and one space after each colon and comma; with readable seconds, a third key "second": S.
{"hour": 6, "minute": 54}
